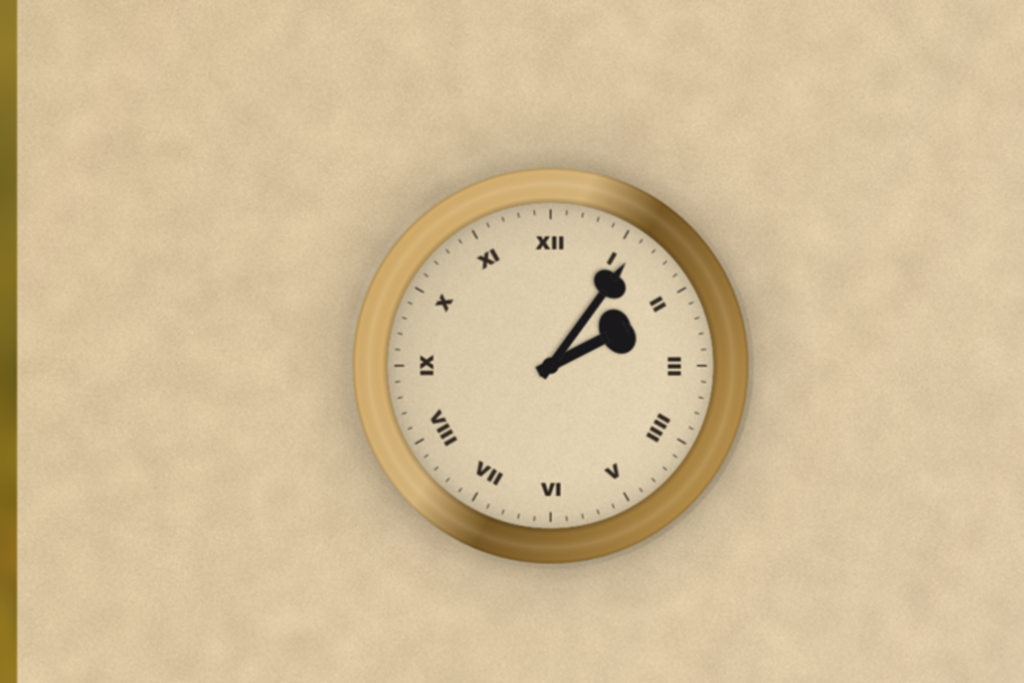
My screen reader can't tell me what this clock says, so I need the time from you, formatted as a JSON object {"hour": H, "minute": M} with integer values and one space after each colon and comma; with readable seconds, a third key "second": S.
{"hour": 2, "minute": 6}
